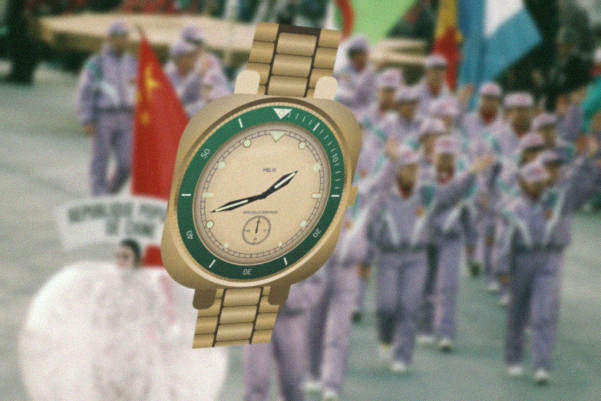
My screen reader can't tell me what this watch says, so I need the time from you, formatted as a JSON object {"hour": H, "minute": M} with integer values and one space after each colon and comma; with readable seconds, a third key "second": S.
{"hour": 1, "minute": 42}
